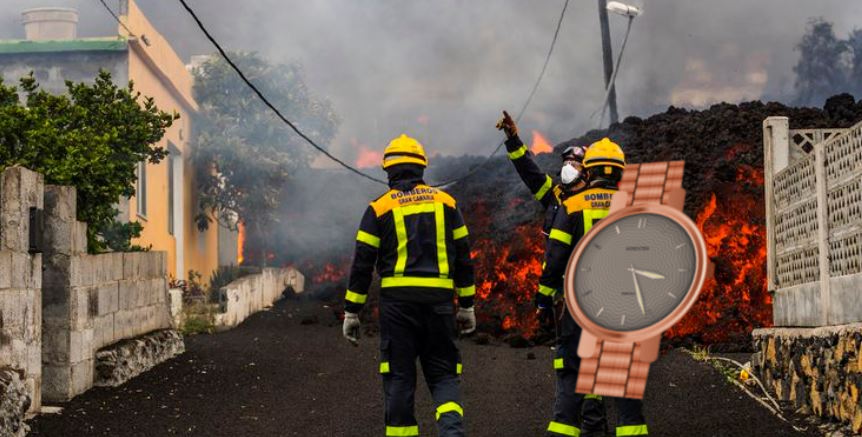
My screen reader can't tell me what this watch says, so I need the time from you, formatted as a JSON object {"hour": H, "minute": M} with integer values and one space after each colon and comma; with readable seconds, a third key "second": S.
{"hour": 3, "minute": 26}
